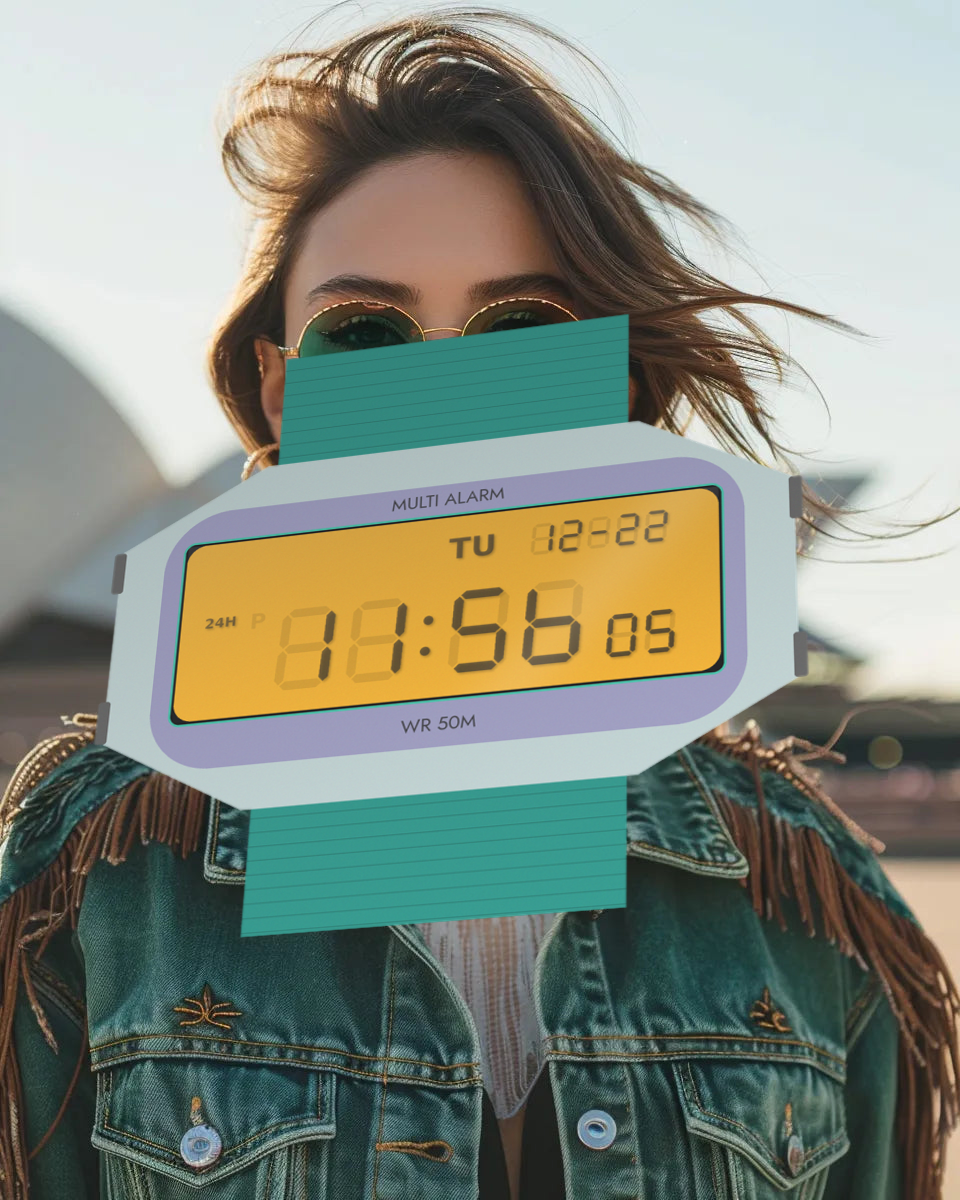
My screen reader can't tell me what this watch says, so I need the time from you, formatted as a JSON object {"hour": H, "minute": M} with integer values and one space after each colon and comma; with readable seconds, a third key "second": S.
{"hour": 11, "minute": 56, "second": 5}
